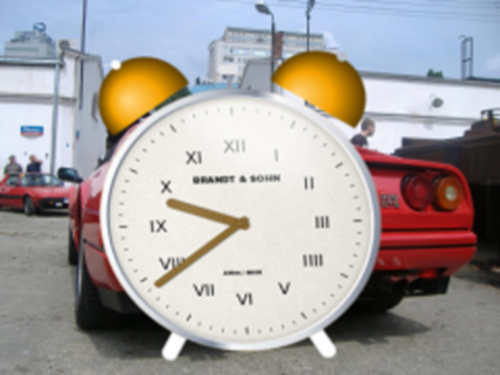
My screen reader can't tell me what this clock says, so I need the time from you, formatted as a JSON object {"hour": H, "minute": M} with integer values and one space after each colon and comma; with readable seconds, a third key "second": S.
{"hour": 9, "minute": 39}
